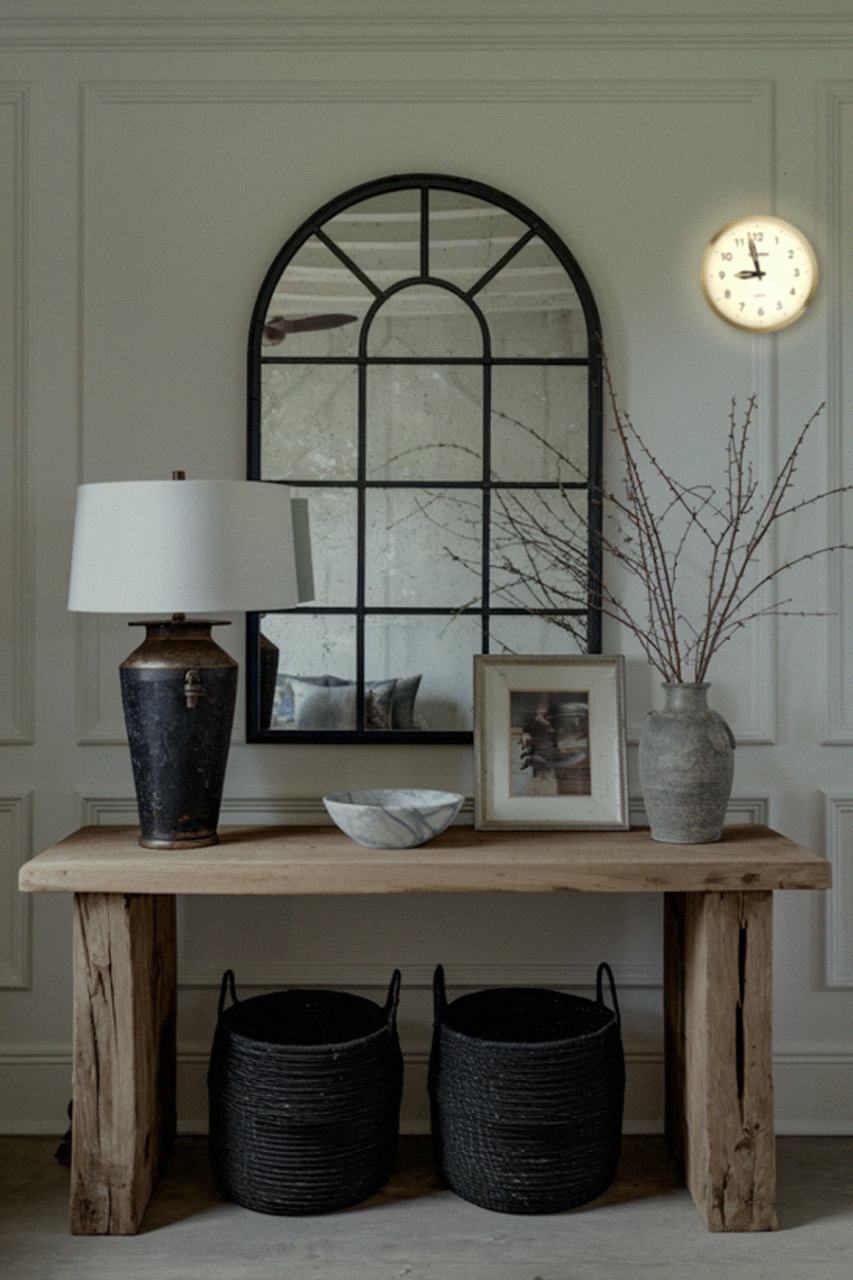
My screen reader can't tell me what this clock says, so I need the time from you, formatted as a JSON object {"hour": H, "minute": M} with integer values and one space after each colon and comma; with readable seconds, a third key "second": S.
{"hour": 8, "minute": 58}
